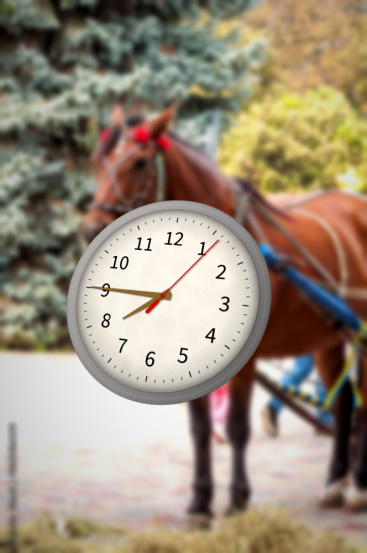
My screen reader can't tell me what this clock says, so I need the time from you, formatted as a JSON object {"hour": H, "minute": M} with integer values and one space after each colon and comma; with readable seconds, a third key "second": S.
{"hour": 7, "minute": 45, "second": 6}
